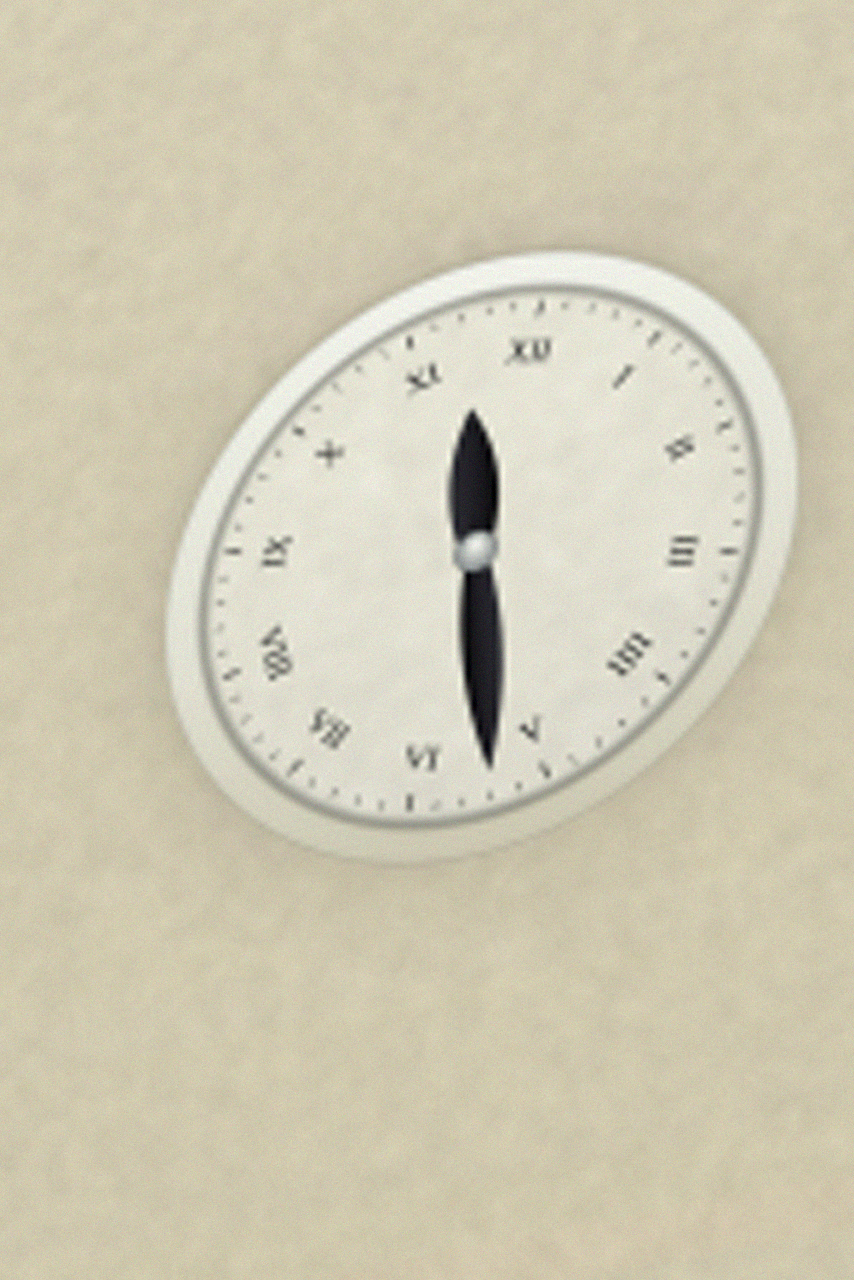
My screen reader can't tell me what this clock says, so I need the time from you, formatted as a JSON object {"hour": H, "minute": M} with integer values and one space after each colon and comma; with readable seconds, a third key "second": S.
{"hour": 11, "minute": 27}
